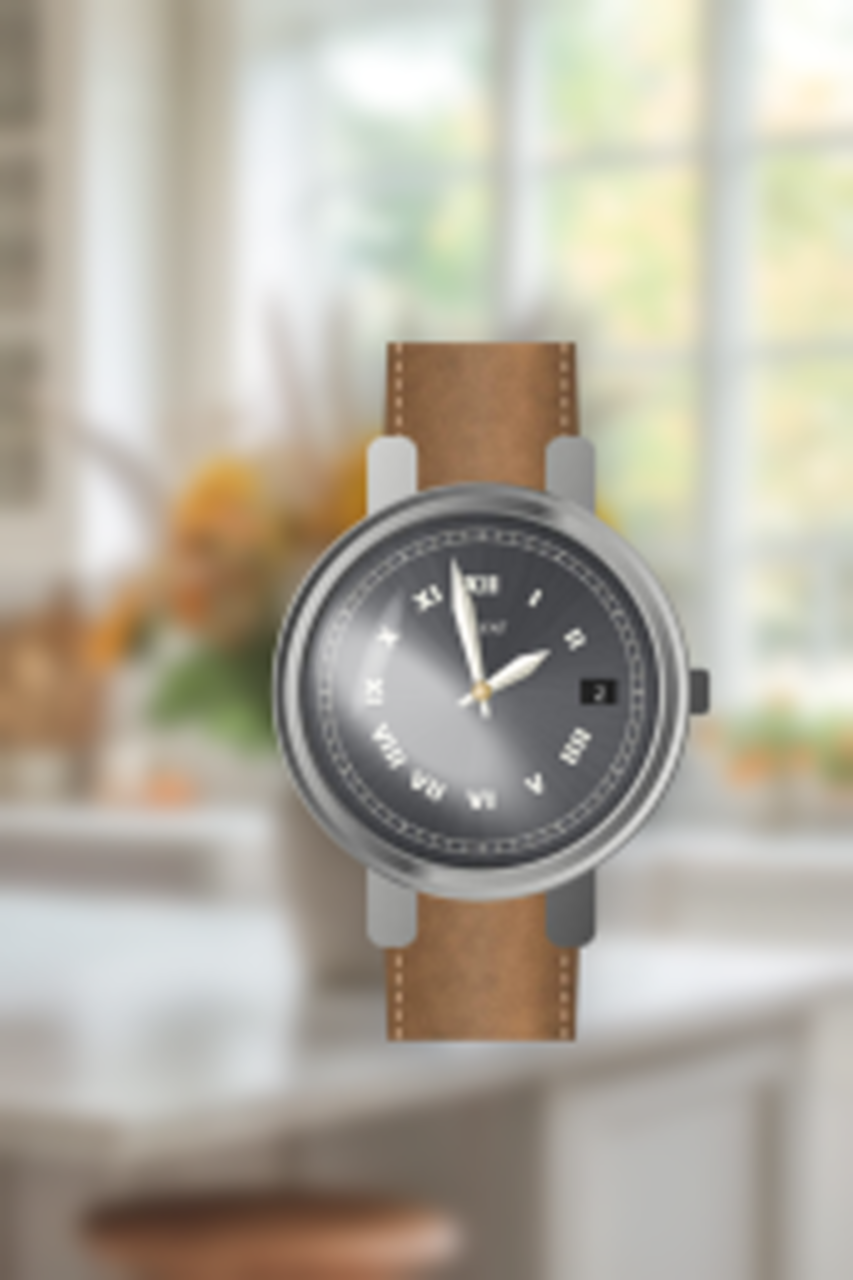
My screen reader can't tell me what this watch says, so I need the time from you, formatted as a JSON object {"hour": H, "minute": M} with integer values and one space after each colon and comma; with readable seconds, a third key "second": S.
{"hour": 1, "minute": 58}
